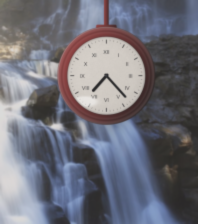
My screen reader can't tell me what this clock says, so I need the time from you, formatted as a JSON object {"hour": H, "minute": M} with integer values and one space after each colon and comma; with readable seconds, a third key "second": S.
{"hour": 7, "minute": 23}
